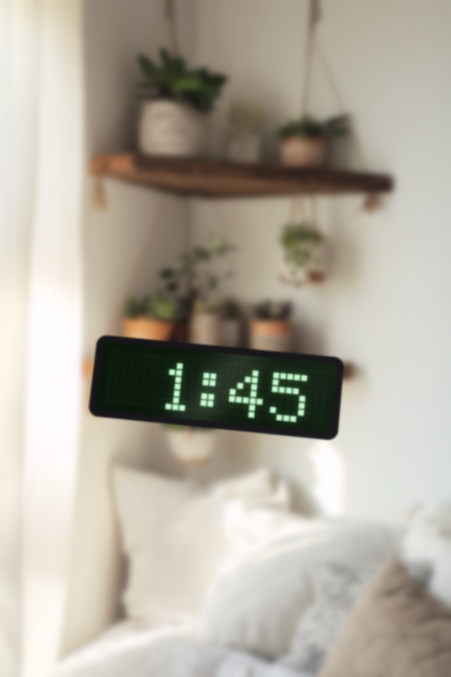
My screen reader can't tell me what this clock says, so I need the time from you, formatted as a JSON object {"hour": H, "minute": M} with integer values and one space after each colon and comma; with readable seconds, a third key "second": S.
{"hour": 1, "minute": 45}
